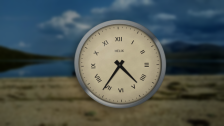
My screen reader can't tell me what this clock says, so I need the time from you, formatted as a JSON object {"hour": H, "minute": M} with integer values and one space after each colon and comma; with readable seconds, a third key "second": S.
{"hour": 4, "minute": 36}
